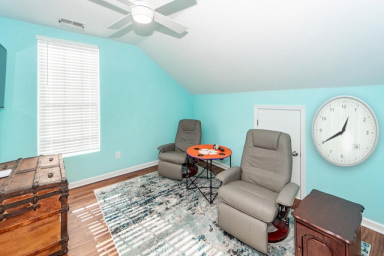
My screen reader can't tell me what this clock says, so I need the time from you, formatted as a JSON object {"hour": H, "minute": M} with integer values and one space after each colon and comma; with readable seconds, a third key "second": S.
{"hour": 12, "minute": 40}
